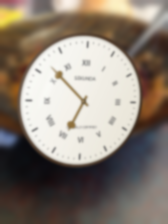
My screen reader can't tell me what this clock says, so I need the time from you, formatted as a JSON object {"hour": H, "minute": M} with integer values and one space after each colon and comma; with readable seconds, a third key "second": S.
{"hour": 6, "minute": 52}
